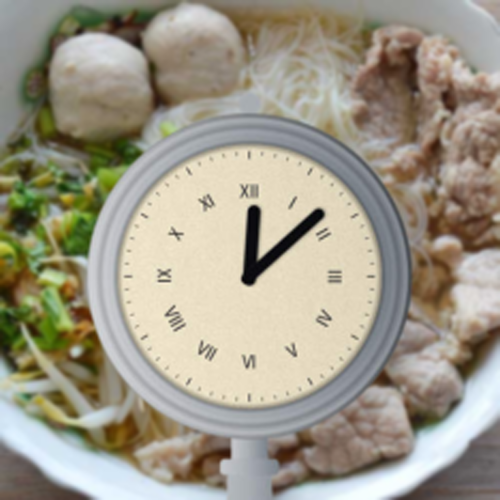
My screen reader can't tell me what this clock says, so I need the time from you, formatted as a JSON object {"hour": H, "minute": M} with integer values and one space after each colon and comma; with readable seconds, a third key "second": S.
{"hour": 12, "minute": 8}
